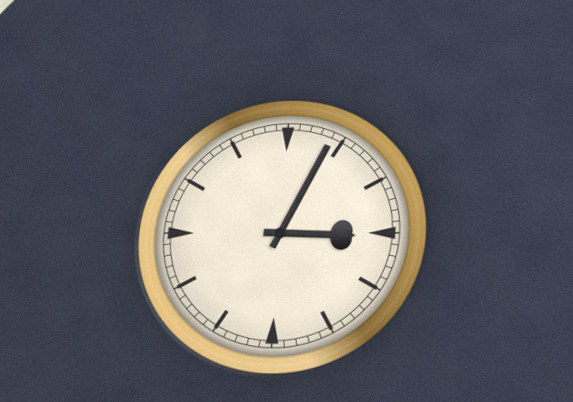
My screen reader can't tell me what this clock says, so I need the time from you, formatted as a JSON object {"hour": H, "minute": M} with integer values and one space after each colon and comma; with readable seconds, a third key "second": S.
{"hour": 3, "minute": 4}
